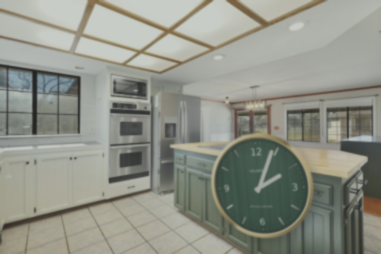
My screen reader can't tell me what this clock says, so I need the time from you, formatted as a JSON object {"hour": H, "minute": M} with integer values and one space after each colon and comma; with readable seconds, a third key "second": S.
{"hour": 2, "minute": 4}
